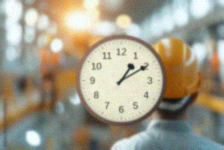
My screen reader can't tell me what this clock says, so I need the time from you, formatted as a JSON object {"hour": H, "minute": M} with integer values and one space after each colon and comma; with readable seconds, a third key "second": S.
{"hour": 1, "minute": 10}
